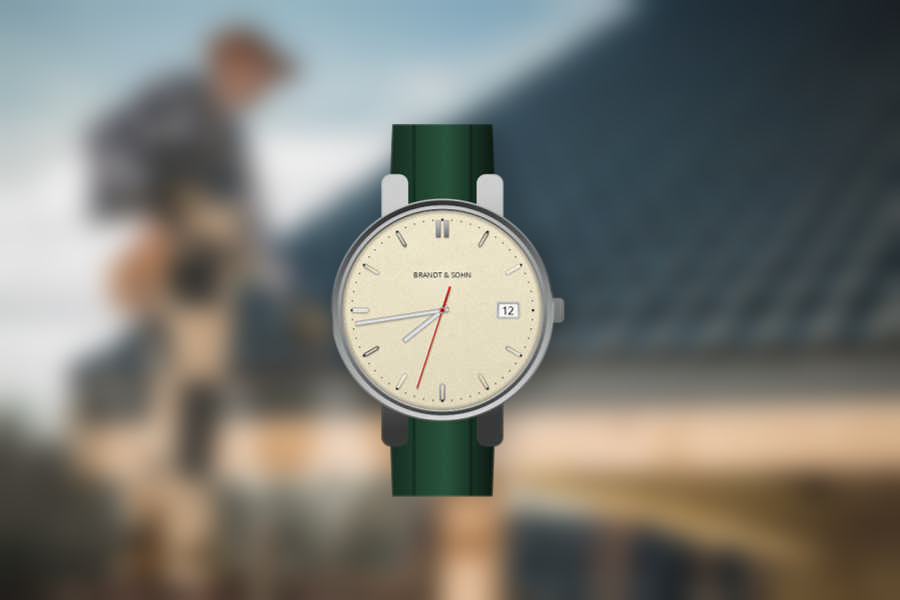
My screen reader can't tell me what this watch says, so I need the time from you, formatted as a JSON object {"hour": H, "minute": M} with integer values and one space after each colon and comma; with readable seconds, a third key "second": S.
{"hour": 7, "minute": 43, "second": 33}
